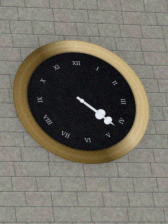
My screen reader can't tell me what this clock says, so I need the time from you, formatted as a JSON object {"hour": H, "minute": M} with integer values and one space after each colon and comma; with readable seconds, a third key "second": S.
{"hour": 4, "minute": 22}
